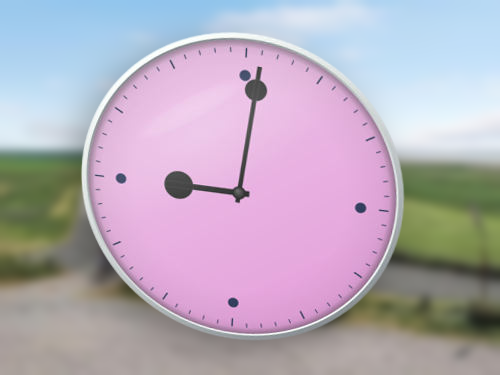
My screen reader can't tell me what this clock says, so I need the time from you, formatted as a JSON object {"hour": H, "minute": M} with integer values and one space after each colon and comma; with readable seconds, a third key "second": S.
{"hour": 9, "minute": 1}
